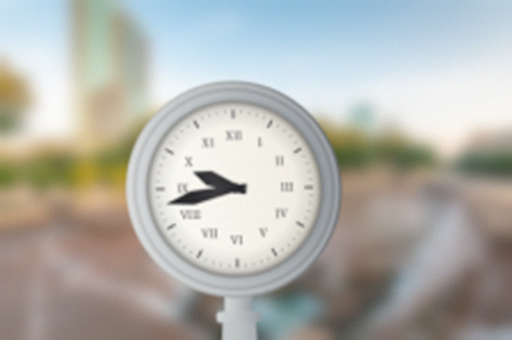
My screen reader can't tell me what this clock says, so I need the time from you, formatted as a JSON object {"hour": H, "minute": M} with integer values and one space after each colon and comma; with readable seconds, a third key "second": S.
{"hour": 9, "minute": 43}
